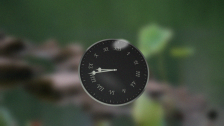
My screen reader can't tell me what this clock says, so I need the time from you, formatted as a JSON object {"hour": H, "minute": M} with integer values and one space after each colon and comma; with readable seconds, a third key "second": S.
{"hour": 8, "minute": 42}
